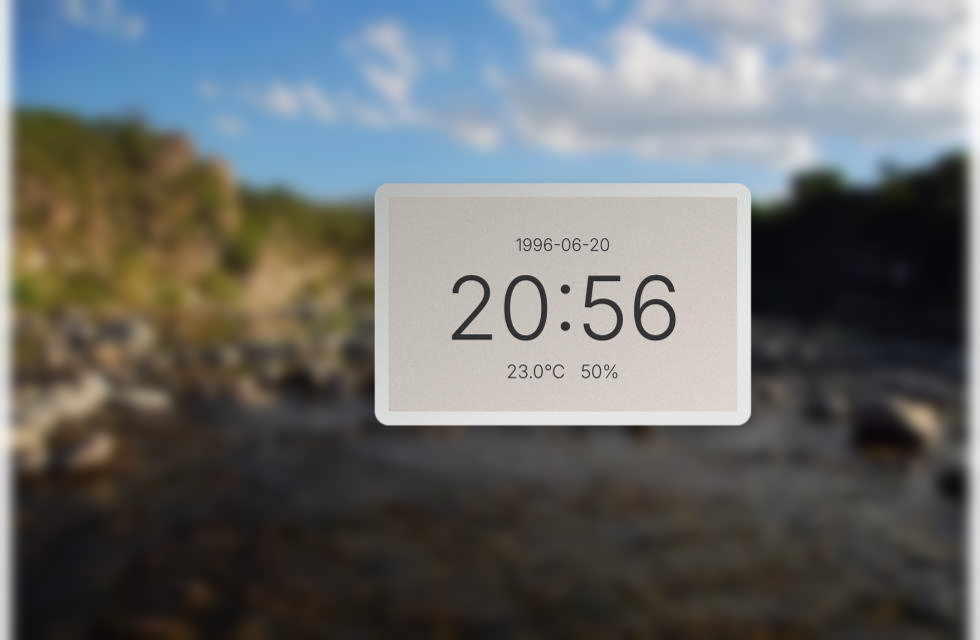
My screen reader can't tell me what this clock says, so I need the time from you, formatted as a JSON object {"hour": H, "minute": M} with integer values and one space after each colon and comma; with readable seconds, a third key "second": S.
{"hour": 20, "minute": 56}
